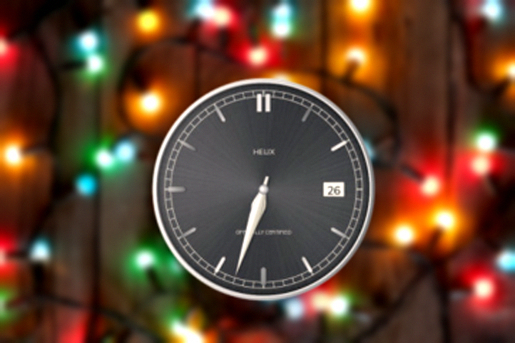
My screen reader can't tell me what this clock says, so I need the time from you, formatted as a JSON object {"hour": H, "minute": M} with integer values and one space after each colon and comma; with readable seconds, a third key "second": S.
{"hour": 6, "minute": 33}
